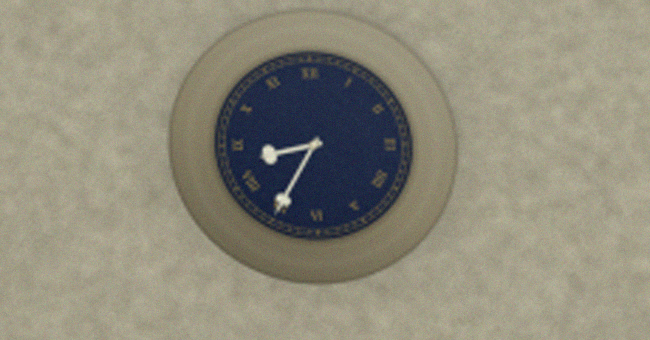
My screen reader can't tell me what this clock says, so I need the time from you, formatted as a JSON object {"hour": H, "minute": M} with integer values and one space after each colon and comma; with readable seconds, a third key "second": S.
{"hour": 8, "minute": 35}
